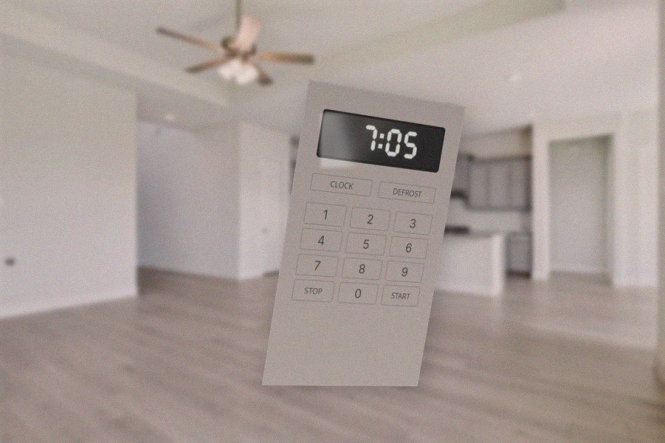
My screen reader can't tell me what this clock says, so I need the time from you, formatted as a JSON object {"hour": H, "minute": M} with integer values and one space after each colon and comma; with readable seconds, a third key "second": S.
{"hour": 7, "minute": 5}
